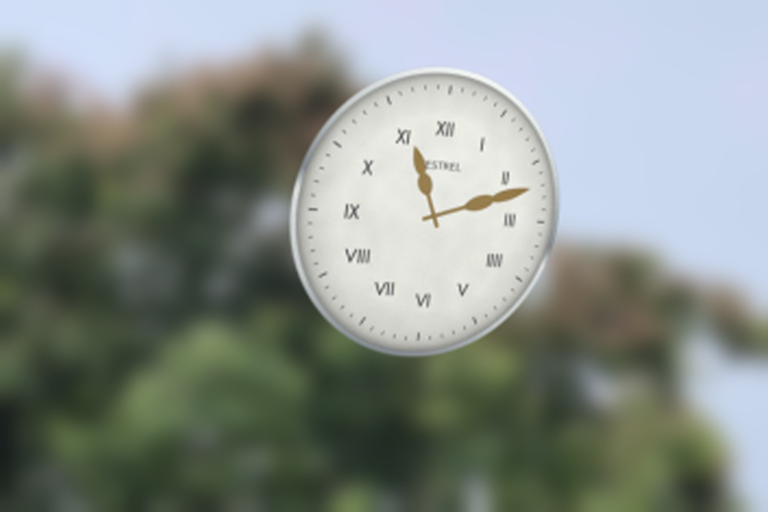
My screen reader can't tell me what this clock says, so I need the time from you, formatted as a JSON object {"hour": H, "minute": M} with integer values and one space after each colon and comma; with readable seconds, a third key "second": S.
{"hour": 11, "minute": 12}
